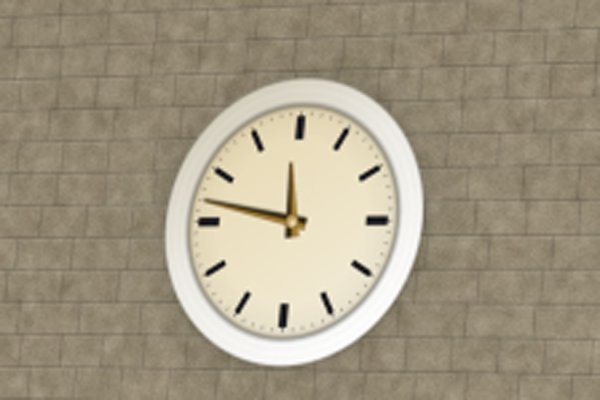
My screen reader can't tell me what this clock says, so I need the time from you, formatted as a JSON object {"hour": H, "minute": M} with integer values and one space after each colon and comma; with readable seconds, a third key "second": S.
{"hour": 11, "minute": 47}
